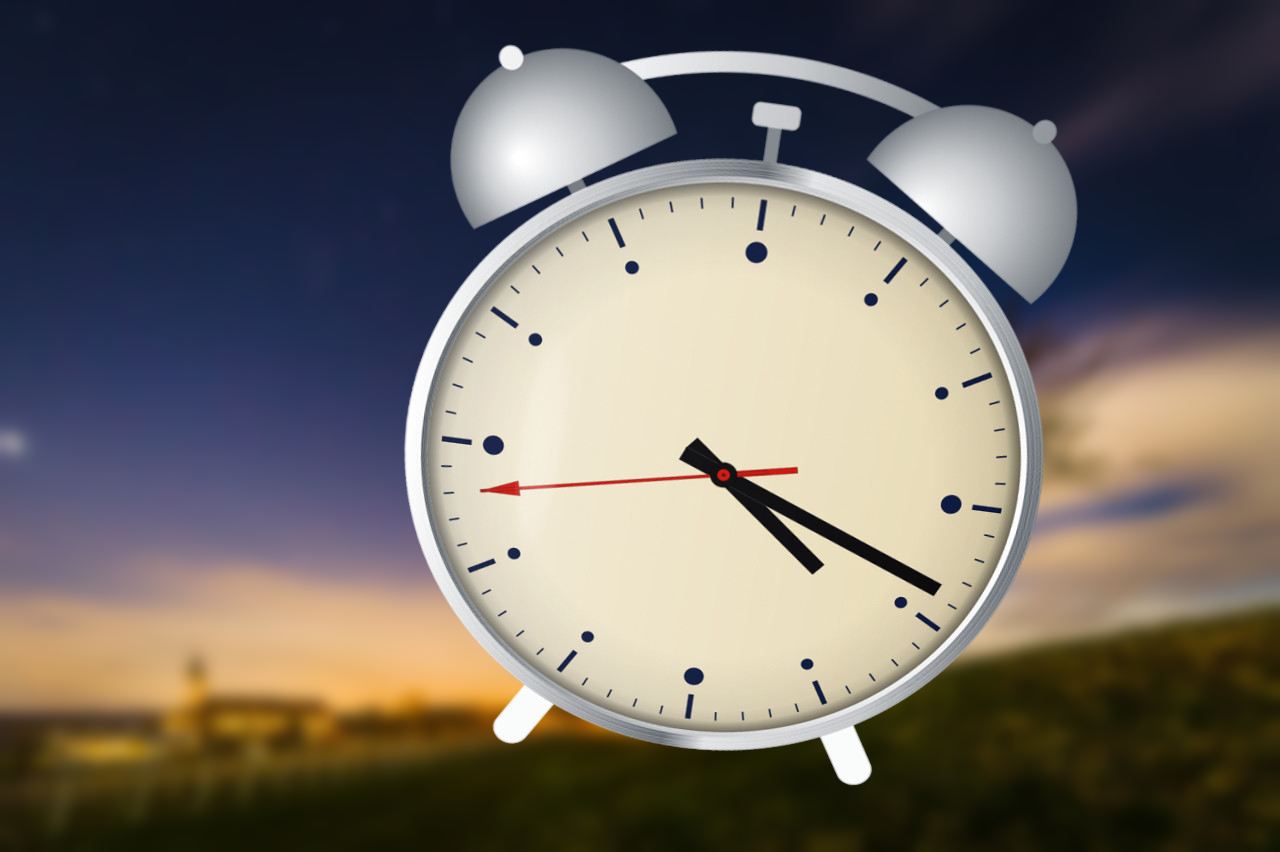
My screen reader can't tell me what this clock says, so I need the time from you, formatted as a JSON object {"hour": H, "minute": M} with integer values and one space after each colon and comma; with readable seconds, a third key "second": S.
{"hour": 4, "minute": 18, "second": 43}
